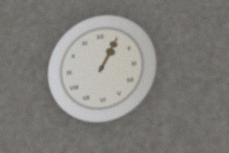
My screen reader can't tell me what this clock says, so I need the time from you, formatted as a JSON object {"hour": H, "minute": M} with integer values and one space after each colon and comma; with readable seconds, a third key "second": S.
{"hour": 1, "minute": 5}
